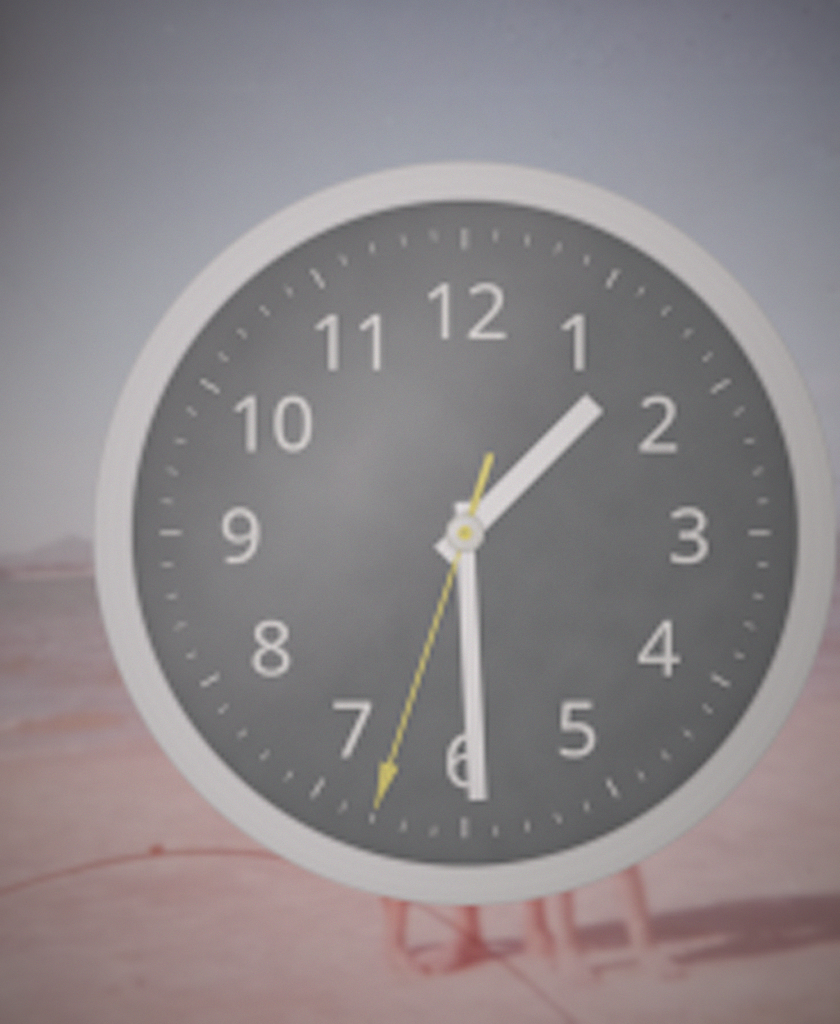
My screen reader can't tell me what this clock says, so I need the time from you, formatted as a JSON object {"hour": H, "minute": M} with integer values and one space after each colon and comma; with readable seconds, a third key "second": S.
{"hour": 1, "minute": 29, "second": 33}
